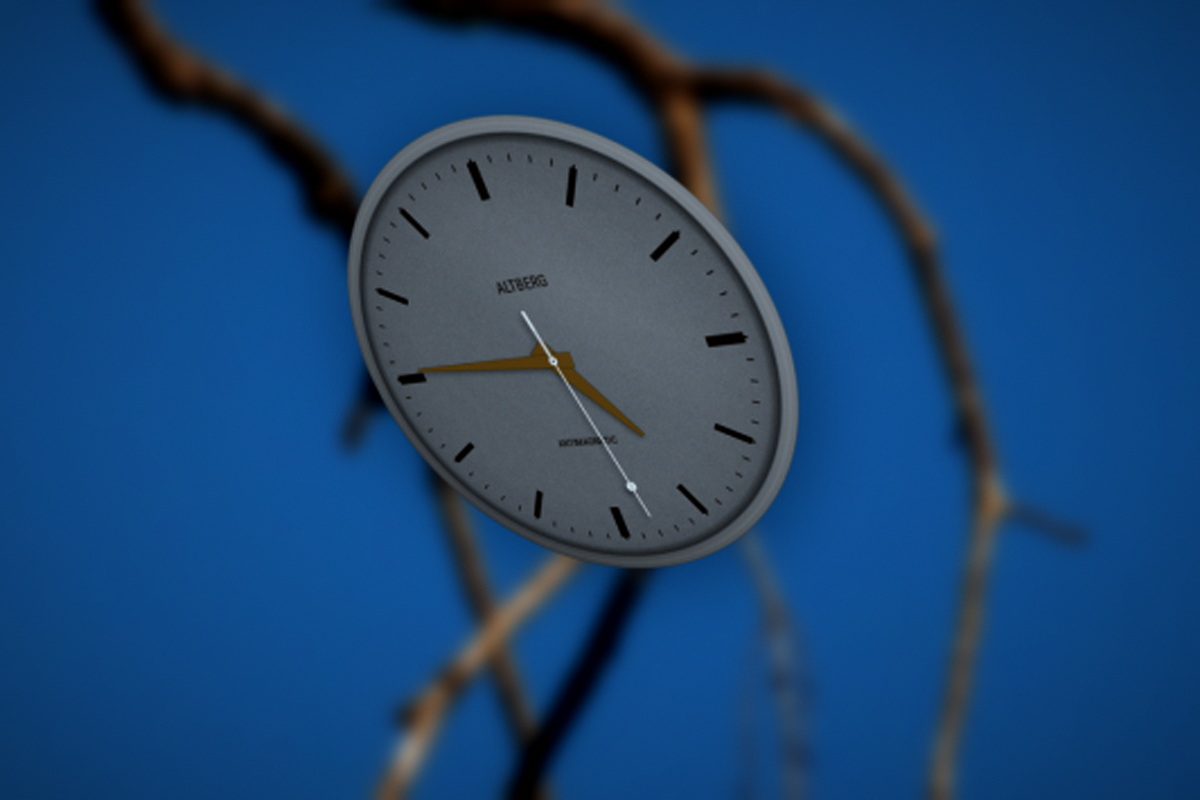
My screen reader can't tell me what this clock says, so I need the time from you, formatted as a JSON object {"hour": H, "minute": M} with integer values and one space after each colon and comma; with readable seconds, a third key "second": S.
{"hour": 4, "minute": 45, "second": 28}
